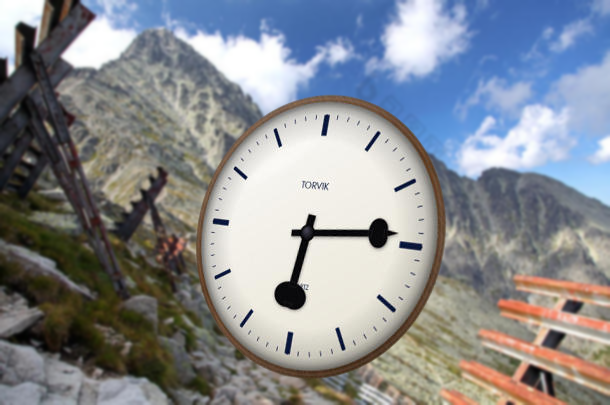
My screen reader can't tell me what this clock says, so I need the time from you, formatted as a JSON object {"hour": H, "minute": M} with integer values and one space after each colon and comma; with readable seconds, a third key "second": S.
{"hour": 6, "minute": 14}
